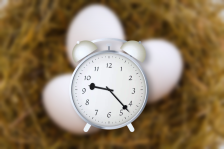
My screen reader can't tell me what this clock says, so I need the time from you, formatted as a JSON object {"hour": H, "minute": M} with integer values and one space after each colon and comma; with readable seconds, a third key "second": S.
{"hour": 9, "minute": 23}
